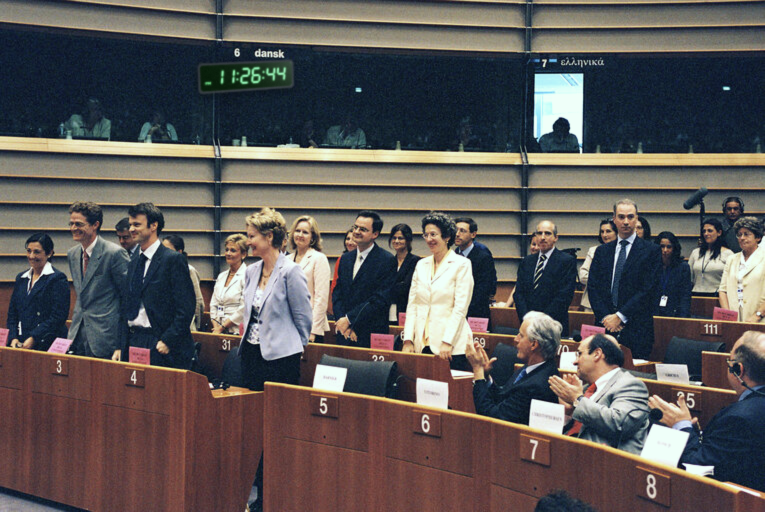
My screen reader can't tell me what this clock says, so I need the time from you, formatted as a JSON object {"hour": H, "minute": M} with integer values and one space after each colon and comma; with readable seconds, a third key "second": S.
{"hour": 11, "minute": 26, "second": 44}
